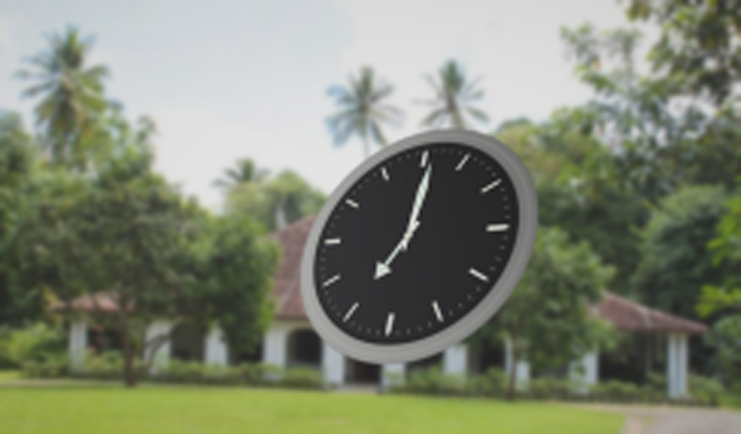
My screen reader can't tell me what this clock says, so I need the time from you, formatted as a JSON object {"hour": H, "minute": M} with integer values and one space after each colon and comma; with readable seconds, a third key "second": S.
{"hour": 7, "minute": 1}
